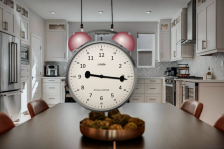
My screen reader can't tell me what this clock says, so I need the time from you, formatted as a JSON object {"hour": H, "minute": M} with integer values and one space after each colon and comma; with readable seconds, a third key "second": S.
{"hour": 9, "minute": 16}
